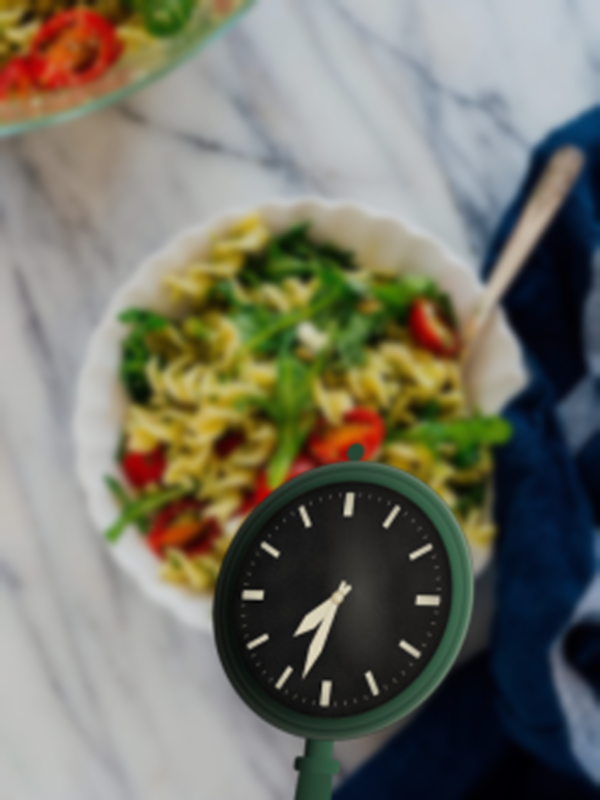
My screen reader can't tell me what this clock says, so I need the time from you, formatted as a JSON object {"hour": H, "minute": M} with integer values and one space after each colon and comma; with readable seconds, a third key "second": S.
{"hour": 7, "minute": 33}
